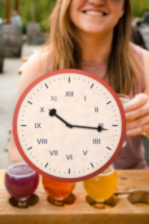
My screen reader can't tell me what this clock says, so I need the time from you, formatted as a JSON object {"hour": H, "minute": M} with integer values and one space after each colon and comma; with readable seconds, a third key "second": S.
{"hour": 10, "minute": 16}
